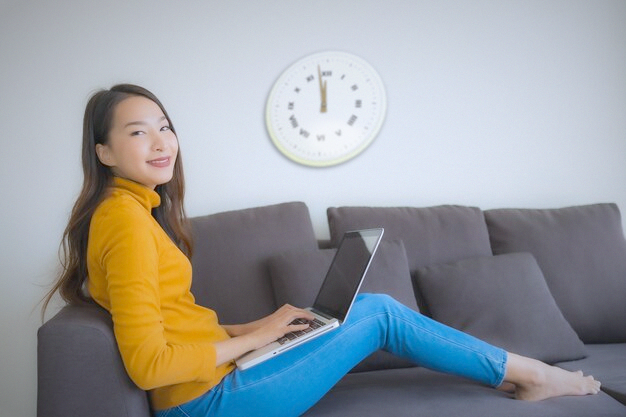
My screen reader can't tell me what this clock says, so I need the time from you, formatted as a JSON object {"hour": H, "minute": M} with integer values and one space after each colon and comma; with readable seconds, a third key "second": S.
{"hour": 11, "minute": 58}
